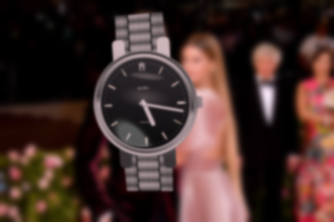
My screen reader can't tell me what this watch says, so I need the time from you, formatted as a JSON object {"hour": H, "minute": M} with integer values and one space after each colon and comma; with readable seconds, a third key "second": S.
{"hour": 5, "minute": 17}
